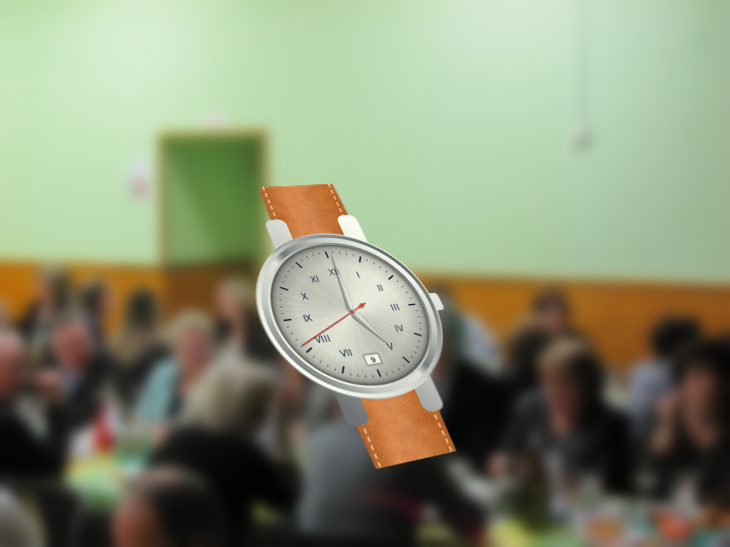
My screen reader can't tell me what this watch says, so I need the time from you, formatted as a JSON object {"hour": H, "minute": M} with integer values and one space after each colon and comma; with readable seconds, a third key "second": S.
{"hour": 5, "minute": 0, "second": 41}
